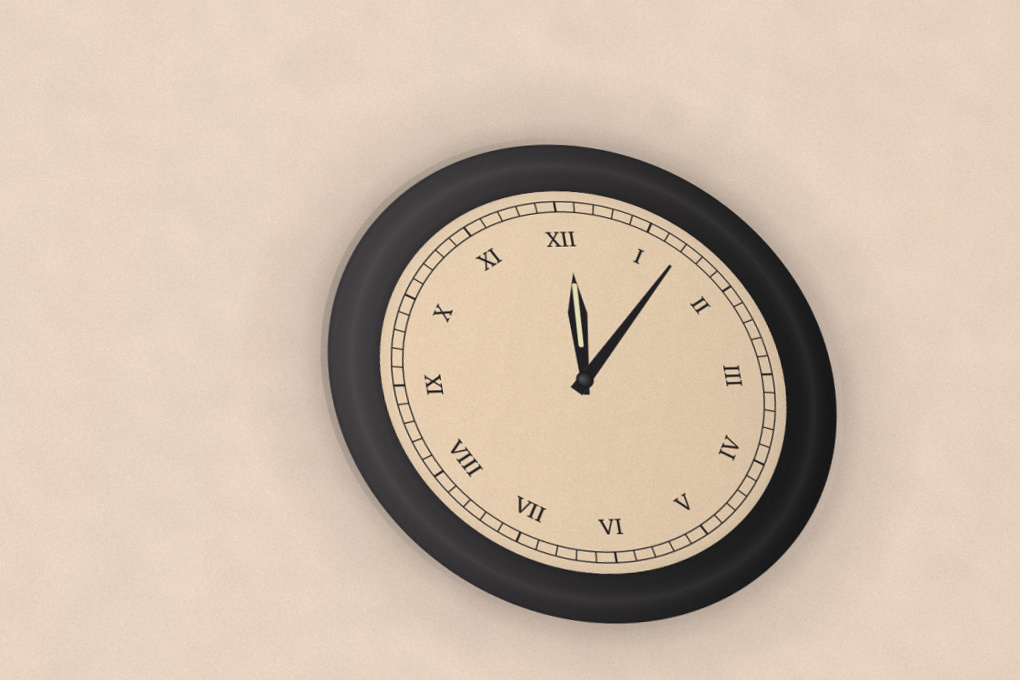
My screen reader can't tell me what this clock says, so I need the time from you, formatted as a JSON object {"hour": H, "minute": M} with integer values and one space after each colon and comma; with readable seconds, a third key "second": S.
{"hour": 12, "minute": 7}
